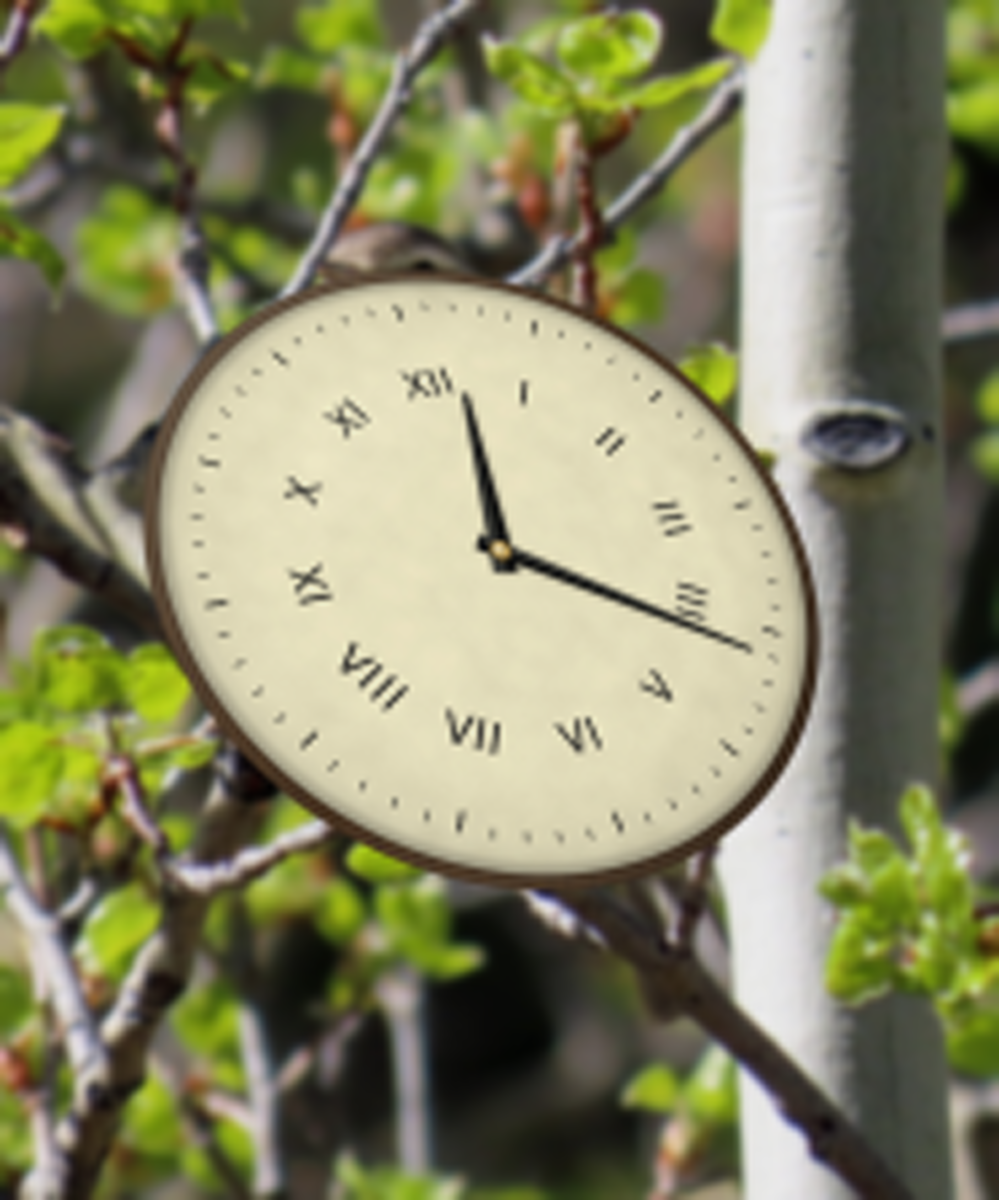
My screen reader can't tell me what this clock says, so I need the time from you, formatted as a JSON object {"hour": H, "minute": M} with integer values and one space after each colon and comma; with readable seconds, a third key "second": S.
{"hour": 12, "minute": 21}
